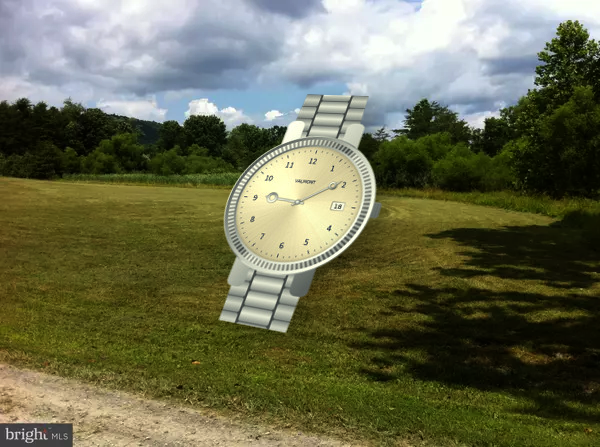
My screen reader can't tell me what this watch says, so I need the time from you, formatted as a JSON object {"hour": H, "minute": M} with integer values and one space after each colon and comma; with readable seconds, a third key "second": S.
{"hour": 9, "minute": 9}
